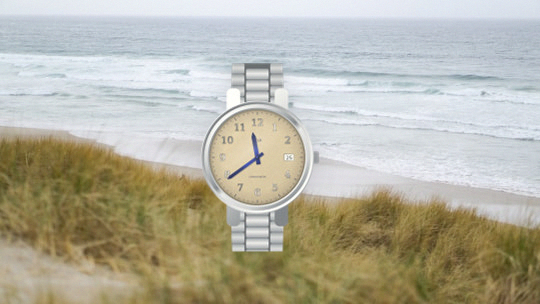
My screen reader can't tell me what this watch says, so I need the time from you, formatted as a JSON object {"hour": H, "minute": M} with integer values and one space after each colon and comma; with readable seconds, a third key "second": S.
{"hour": 11, "minute": 39}
